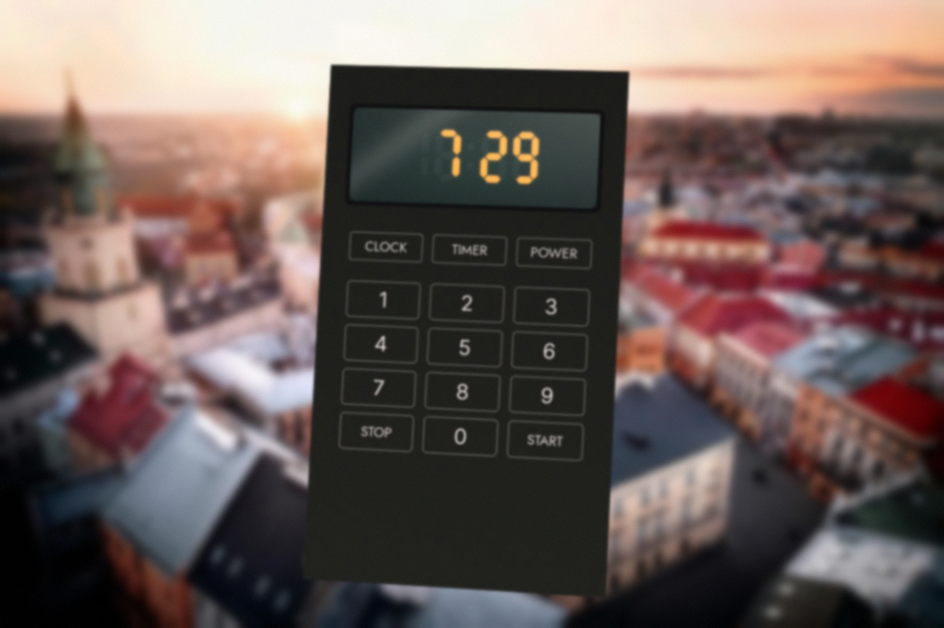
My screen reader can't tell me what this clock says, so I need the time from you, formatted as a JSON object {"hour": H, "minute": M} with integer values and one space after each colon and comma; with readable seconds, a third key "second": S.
{"hour": 7, "minute": 29}
